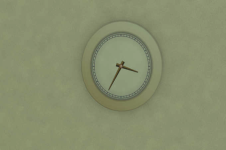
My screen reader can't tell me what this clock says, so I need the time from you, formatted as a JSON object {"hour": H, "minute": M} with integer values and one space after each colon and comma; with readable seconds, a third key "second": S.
{"hour": 3, "minute": 35}
